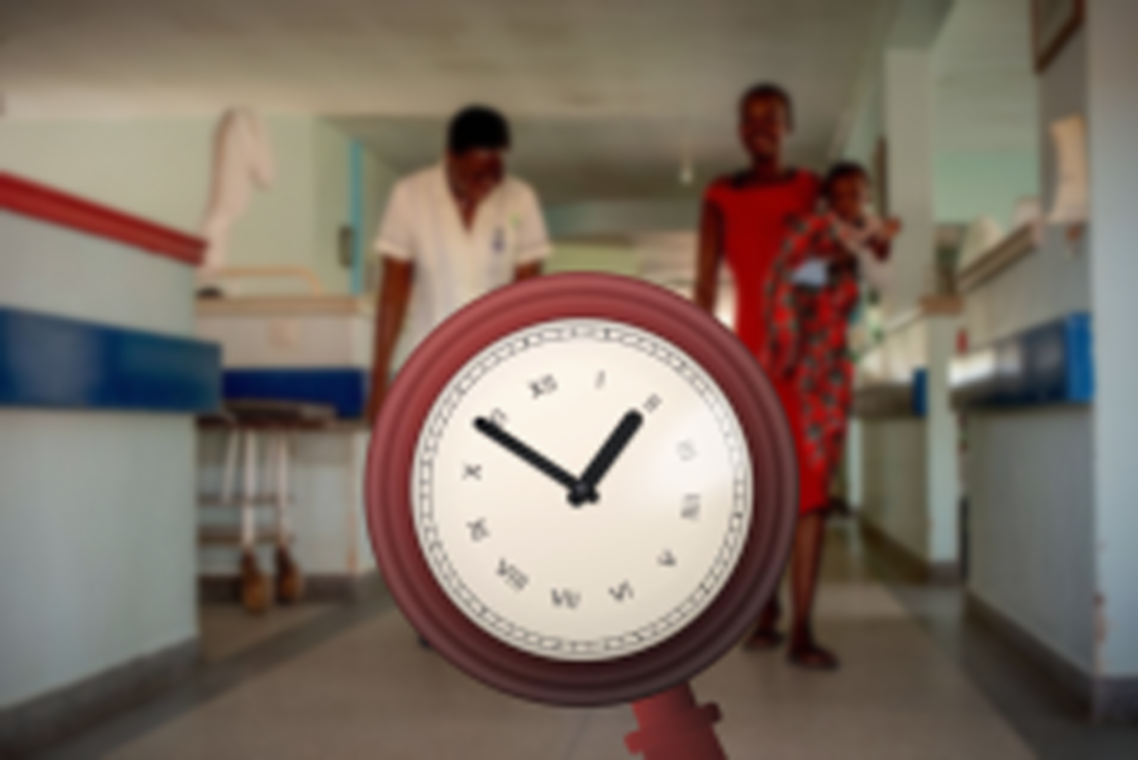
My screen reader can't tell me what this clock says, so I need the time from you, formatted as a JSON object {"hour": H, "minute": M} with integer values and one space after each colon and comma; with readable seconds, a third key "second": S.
{"hour": 1, "minute": 54}
